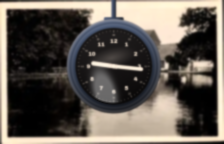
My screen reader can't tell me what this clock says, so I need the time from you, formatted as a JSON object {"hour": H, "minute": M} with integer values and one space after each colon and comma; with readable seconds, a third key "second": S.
{"hour": 9, "minute": 16}
